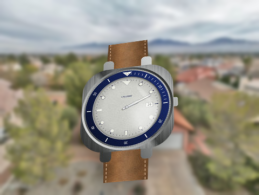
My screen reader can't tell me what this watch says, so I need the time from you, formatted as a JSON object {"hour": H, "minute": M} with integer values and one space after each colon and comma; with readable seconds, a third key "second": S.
{"hour": 2, "minute": 11}
